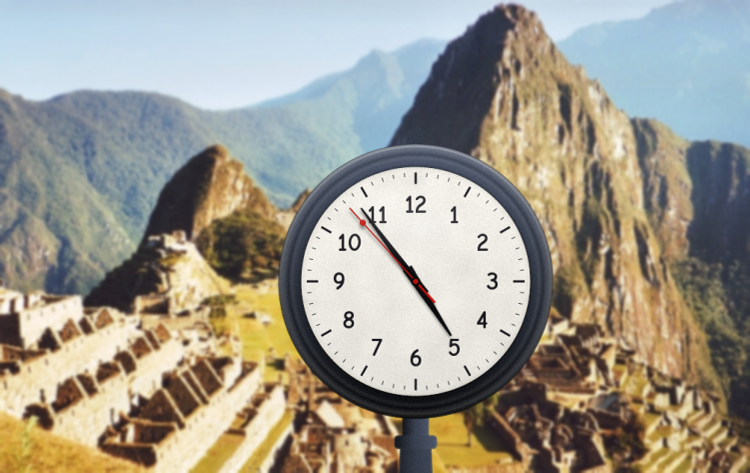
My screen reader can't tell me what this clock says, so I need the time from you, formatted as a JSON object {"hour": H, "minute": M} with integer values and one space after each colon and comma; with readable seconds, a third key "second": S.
{"hour": 4, "minute": 53, "second": 53}
